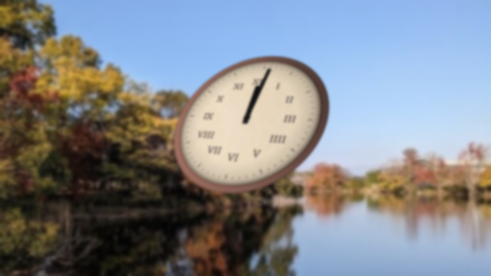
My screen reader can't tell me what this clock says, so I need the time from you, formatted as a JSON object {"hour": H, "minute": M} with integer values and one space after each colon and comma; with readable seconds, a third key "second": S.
{"hour": 12, "minute": 1}
